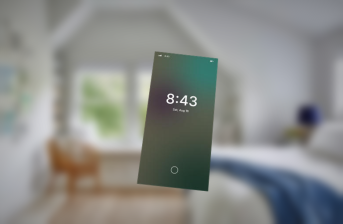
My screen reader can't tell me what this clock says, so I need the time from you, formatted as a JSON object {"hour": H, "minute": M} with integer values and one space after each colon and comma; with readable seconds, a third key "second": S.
{"hour": 8, "minute": 43}
